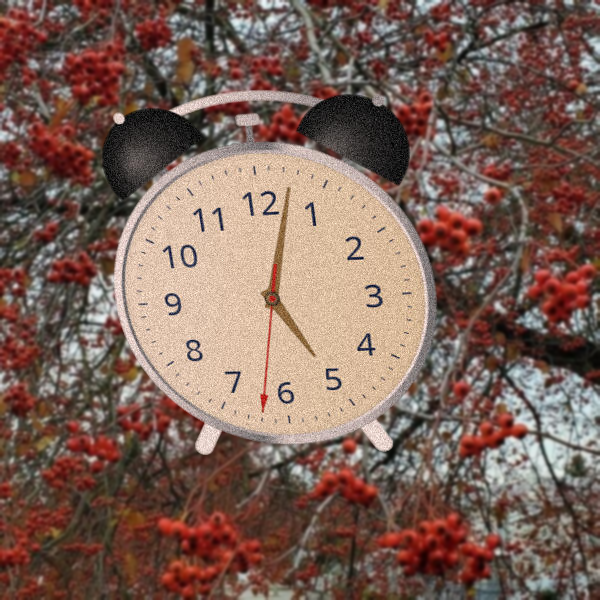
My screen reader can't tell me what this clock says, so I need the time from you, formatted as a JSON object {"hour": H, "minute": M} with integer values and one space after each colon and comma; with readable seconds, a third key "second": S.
{"hour": 5, "minute": 2, "second": 32}
